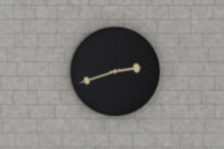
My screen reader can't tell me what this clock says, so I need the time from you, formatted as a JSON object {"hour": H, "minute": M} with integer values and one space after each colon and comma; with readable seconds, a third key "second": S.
{"hour": 2, "minute": 42}
